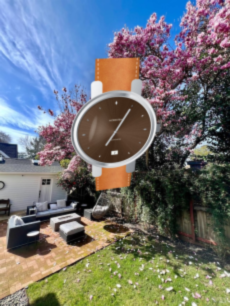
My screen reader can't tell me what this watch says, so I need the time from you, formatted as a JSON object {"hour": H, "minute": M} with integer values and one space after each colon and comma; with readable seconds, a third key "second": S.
{"hour": 7, "minute": 5}
